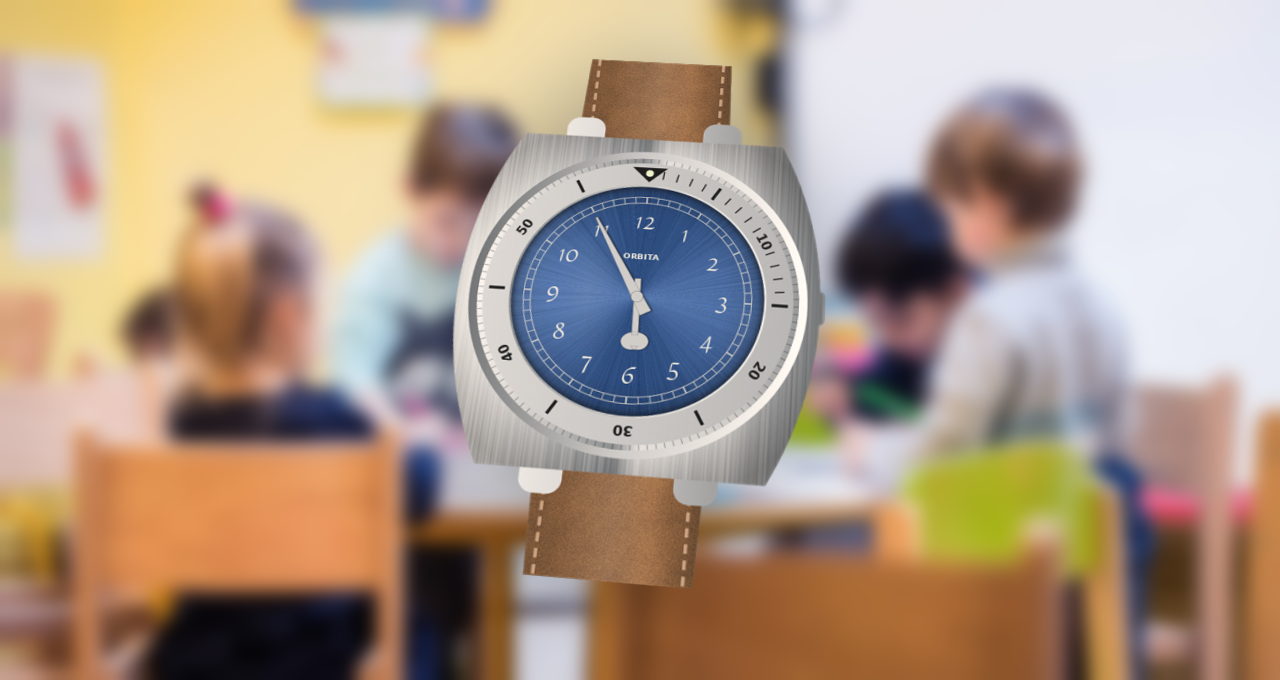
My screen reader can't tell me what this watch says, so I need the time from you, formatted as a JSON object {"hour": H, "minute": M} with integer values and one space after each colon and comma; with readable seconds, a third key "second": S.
{"hour": 5, "minute": 55}
